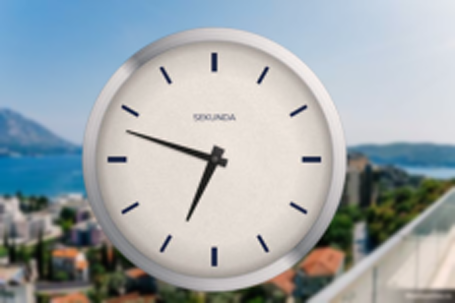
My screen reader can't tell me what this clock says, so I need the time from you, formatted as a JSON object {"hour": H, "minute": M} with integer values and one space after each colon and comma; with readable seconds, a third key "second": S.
{"hour": 6, "minute": 48}
